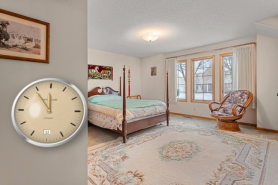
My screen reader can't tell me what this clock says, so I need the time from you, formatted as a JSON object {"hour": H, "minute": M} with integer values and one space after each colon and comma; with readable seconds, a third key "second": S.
{"hour": 11, "minute": 54}
